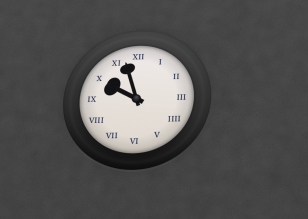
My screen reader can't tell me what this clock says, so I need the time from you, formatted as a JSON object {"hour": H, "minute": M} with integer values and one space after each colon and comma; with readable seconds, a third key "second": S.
{"hour": 9, "minute": 57}
